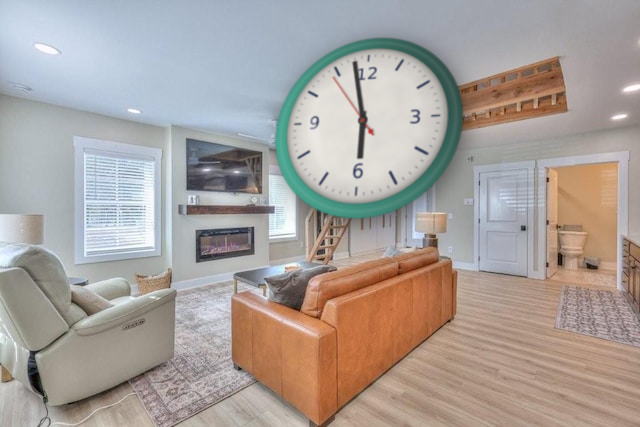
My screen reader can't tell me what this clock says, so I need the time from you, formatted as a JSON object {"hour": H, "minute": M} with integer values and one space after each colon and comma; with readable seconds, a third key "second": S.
{"hour": 5, "minute": 57, "second": 54}
